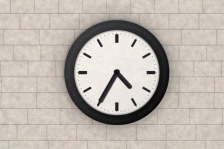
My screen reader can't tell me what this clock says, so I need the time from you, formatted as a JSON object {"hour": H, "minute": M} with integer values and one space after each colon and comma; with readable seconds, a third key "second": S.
{"hour": 4, "minute": 35}
